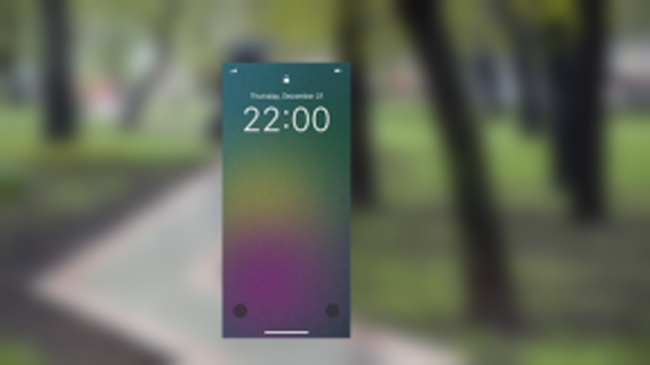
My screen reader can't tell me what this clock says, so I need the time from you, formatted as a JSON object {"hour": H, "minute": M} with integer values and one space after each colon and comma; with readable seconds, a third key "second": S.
{"hour": 22, "minute": 0}
